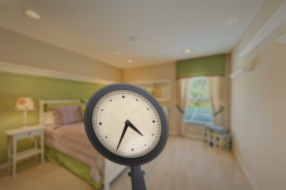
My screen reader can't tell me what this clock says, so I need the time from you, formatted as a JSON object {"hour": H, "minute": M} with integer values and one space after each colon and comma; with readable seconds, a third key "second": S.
{"hour": 4, "minute": 35}
